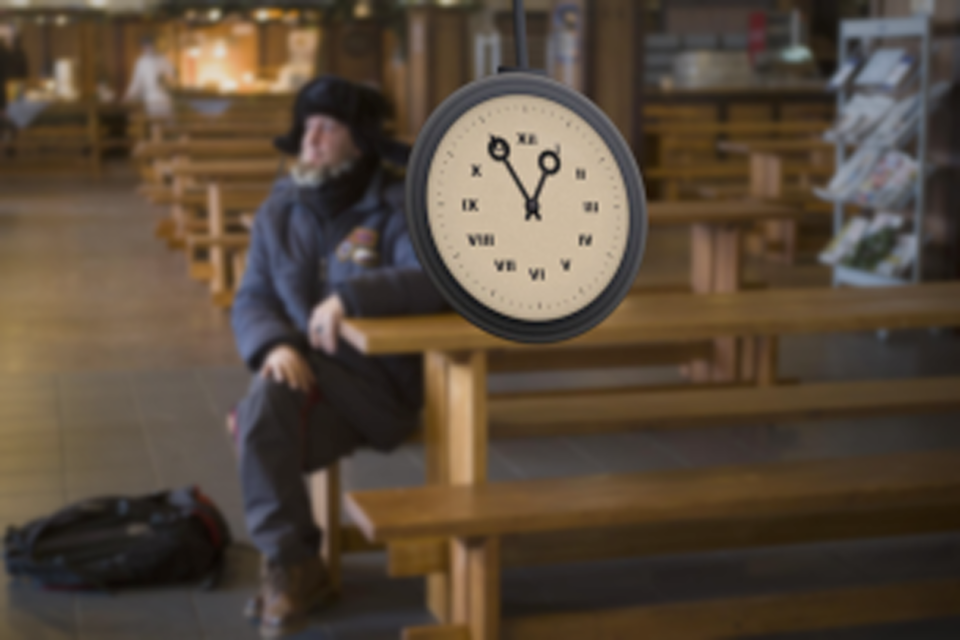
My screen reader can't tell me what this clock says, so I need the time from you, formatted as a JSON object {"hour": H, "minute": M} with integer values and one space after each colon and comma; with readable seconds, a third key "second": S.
{"hour": 12, "minute": 55}
